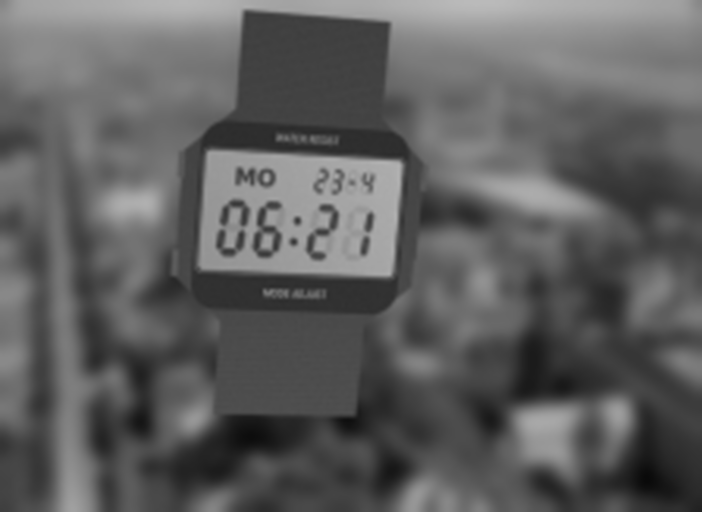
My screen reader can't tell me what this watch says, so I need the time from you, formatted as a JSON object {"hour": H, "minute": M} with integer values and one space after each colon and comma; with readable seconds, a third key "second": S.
{"hour": 6, "minute": 21}
